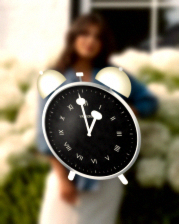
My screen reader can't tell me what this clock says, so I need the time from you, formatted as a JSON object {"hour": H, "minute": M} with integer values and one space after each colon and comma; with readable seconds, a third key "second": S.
{"hour": 12, "minute": 59}
